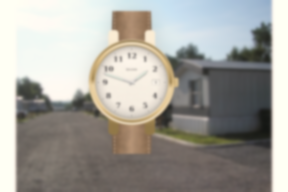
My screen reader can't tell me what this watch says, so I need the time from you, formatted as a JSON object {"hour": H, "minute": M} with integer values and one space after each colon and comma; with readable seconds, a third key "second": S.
{"hour": 1, "minute": 48}
